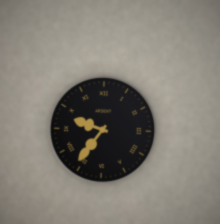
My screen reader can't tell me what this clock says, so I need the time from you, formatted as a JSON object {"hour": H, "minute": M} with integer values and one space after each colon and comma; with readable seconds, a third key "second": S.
{"hour": 9, "minute": 36}
